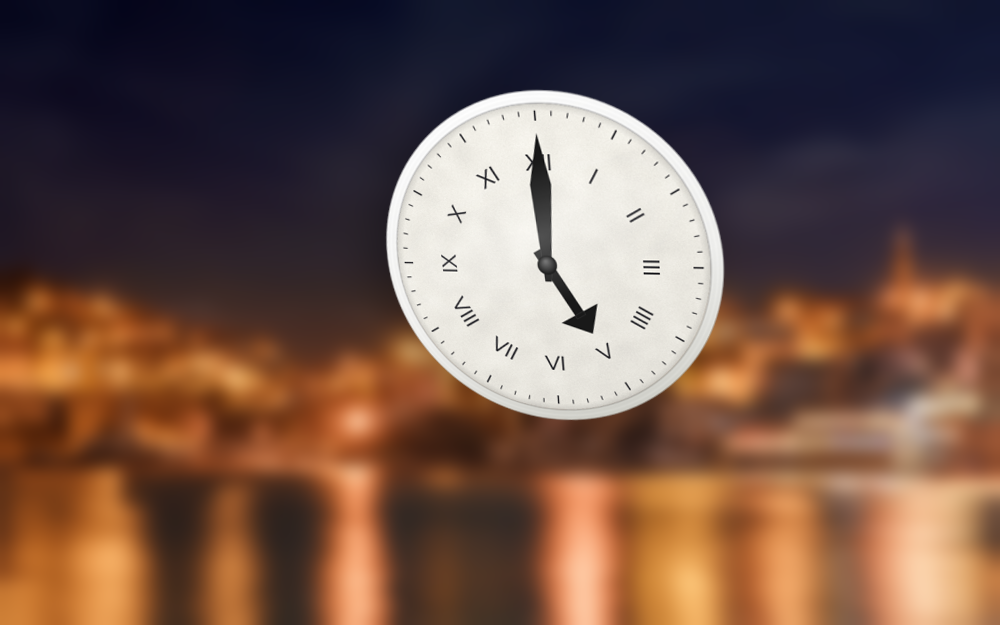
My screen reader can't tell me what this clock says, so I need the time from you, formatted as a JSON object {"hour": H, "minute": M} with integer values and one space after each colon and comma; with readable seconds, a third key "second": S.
{"hour": 5, "minute": 0}
